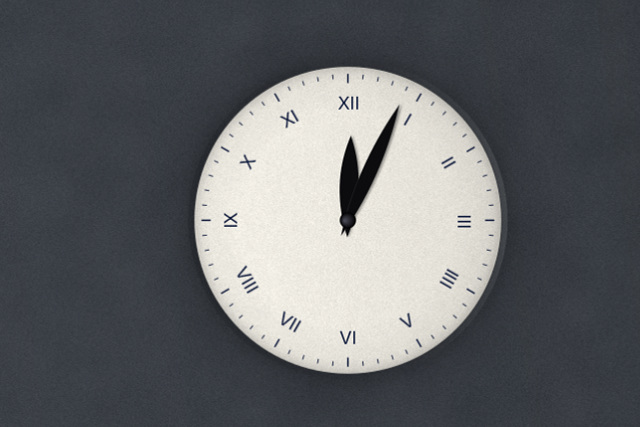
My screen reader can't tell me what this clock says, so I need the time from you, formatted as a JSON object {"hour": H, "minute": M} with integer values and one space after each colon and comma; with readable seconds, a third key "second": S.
{"hour": 12, "minute": 4}
